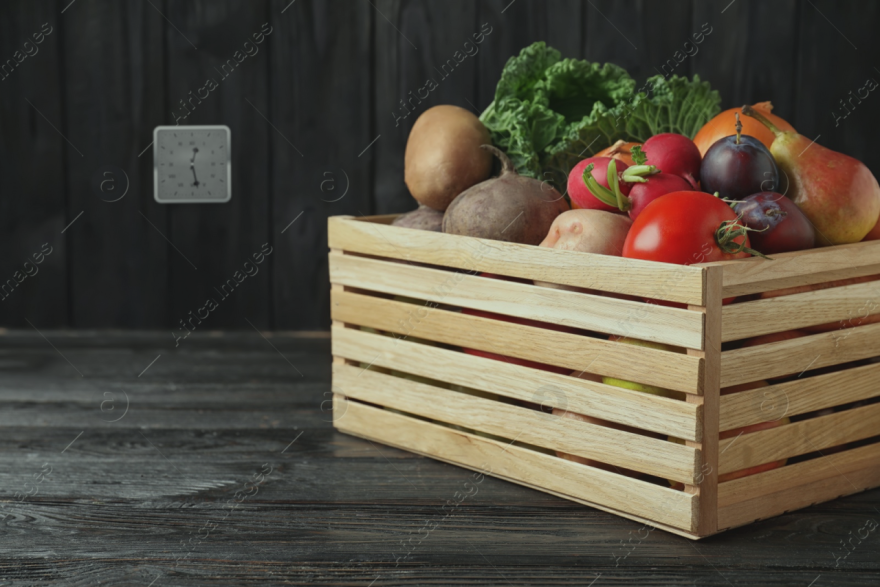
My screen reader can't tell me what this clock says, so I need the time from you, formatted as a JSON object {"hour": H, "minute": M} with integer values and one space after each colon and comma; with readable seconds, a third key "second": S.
{"hour": 12, "minute": 28}
